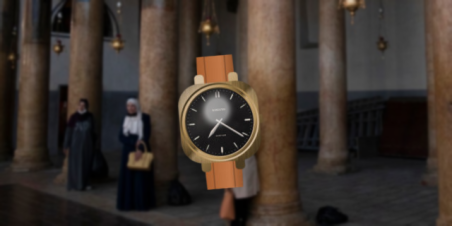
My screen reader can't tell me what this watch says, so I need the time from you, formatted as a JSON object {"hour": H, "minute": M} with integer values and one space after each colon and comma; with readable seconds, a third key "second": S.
{"hour": 7, "minute": 21}
